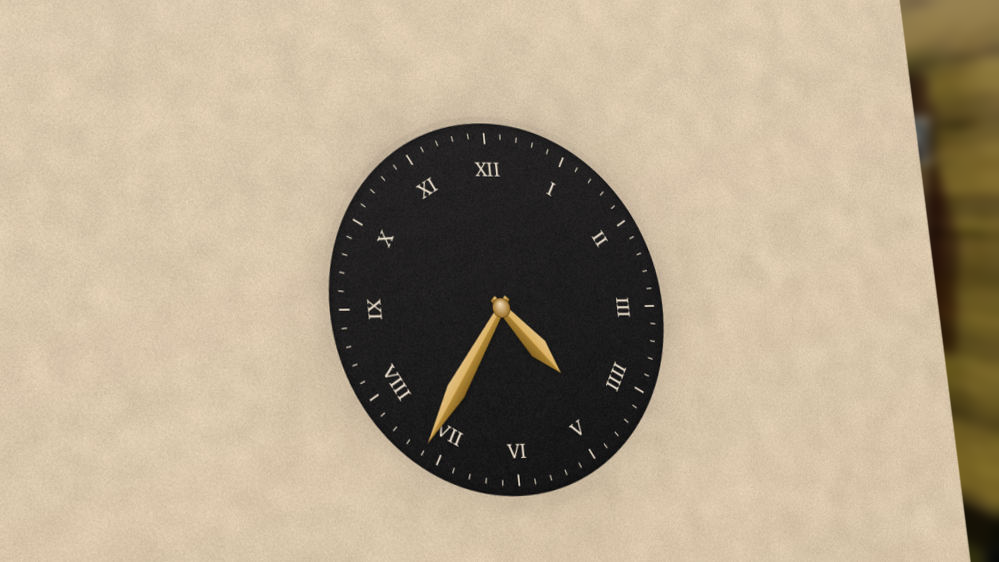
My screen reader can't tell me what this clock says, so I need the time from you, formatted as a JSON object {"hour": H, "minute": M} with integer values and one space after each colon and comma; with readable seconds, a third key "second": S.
{"hour": 4, "minute": 36}
